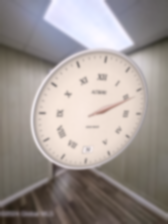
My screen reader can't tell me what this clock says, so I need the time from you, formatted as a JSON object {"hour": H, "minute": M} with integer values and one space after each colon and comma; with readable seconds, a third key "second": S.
{"hour": 2, "minute": 11}
